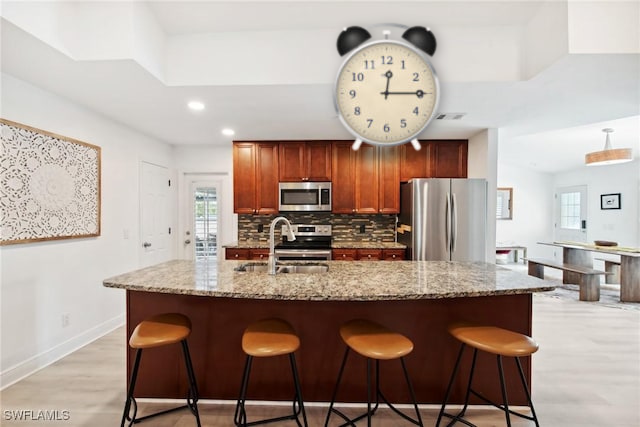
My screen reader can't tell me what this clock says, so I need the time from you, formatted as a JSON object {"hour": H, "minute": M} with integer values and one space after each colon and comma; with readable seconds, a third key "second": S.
{"hour": 12, "minute": 15}
